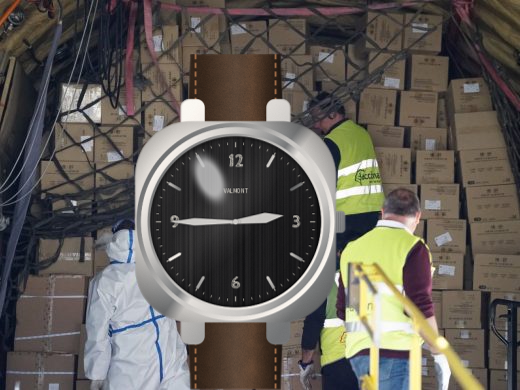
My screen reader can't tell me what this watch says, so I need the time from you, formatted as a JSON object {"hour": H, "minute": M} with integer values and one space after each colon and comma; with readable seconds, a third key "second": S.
{"hour": 2, "minute": 45}
